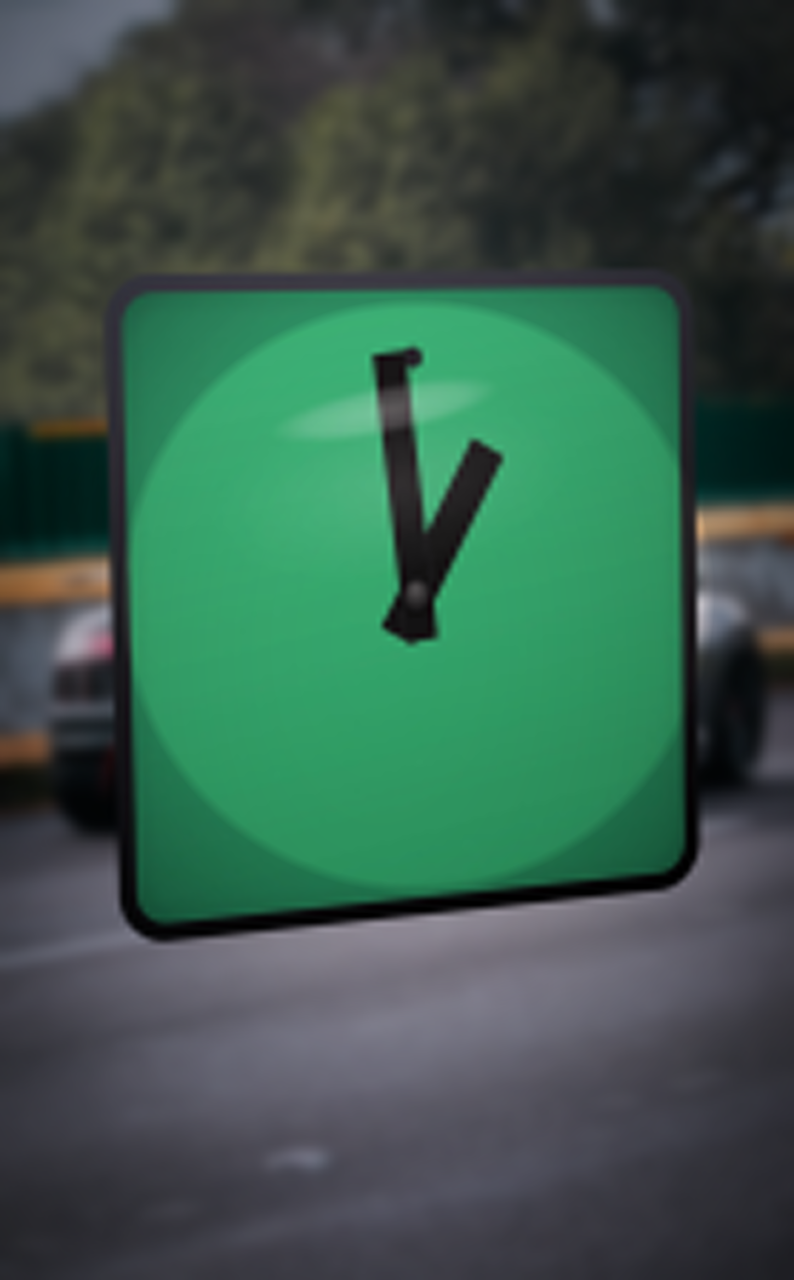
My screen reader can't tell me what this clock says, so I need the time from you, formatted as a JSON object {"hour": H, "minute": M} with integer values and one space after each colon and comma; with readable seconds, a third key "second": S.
{"hour": 12, "minute": 59}
